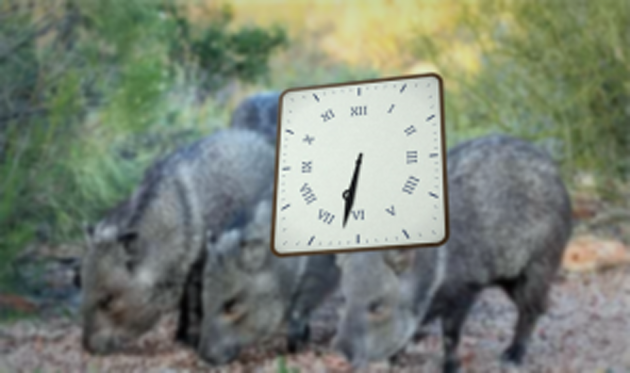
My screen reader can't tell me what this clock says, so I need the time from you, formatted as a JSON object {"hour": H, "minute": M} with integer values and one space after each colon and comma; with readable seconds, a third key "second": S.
{"hour": 6, "minute": 32}
